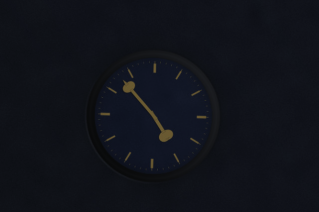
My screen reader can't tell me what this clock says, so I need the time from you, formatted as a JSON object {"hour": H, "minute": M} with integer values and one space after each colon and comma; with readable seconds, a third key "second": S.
{"hour": 4, "minute": 53}
